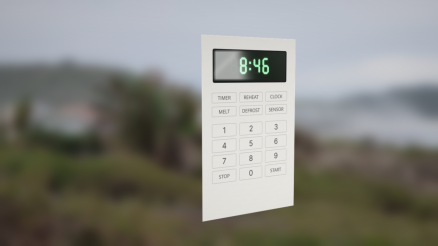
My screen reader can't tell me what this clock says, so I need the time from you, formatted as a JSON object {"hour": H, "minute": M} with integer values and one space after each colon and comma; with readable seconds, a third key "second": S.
{"hour": 8, "minute": 46}
